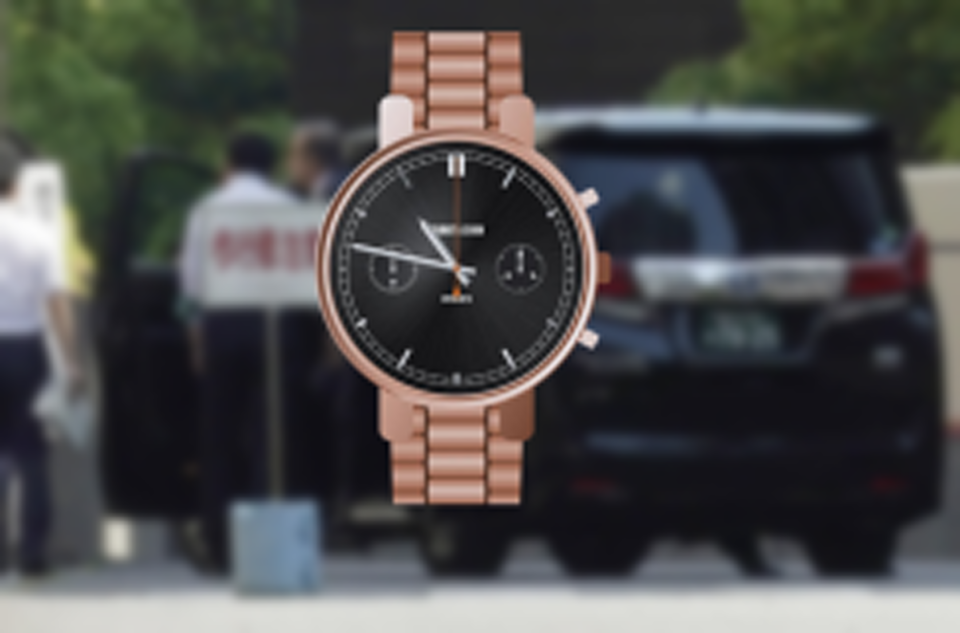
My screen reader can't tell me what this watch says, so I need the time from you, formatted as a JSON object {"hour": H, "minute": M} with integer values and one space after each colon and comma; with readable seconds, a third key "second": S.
{"hour": 10, "minute": 47}
